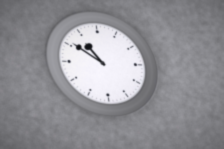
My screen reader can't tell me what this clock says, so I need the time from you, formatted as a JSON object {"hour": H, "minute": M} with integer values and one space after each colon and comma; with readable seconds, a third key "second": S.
{"hour": 10, "minute": 51}
